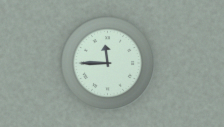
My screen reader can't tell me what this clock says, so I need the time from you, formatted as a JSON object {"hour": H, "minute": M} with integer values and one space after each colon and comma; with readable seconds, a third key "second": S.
{"hour": 11, "minute": 45}
